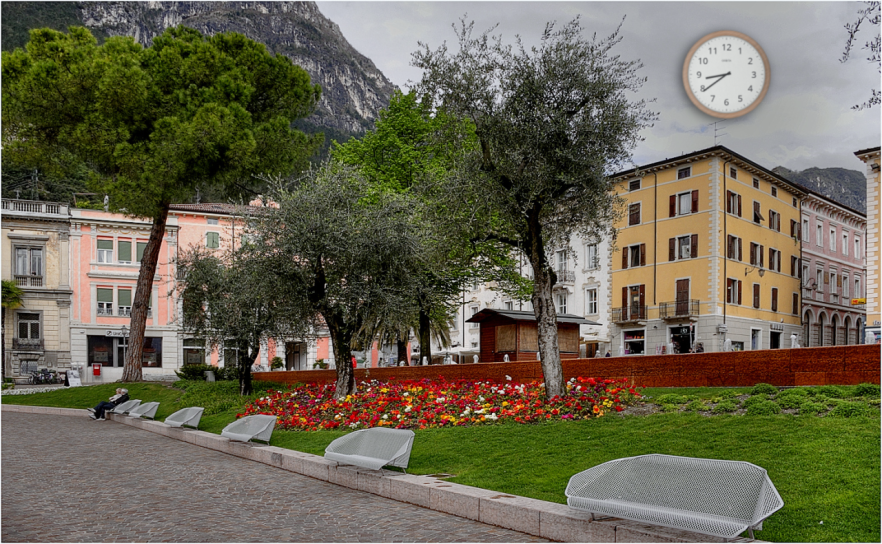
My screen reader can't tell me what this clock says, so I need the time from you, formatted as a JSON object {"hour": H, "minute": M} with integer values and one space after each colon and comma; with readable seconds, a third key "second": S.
{"hour": 8, "minute": 39}
